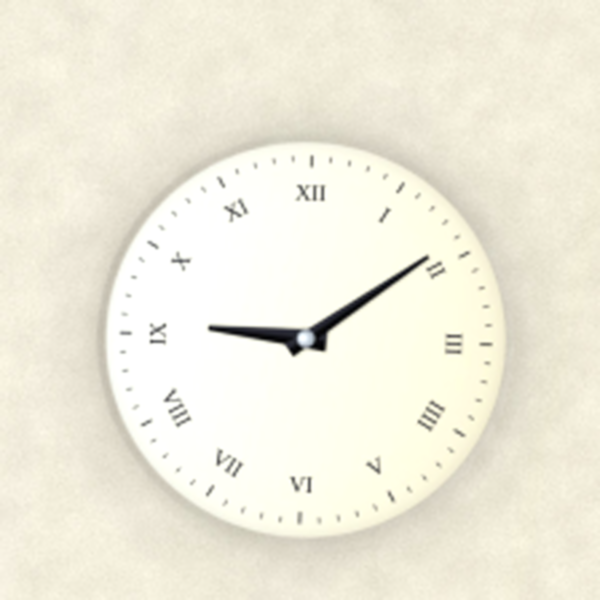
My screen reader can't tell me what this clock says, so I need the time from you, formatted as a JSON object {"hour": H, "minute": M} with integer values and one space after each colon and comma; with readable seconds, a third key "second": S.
{"hour": 9, "minute": 9}
